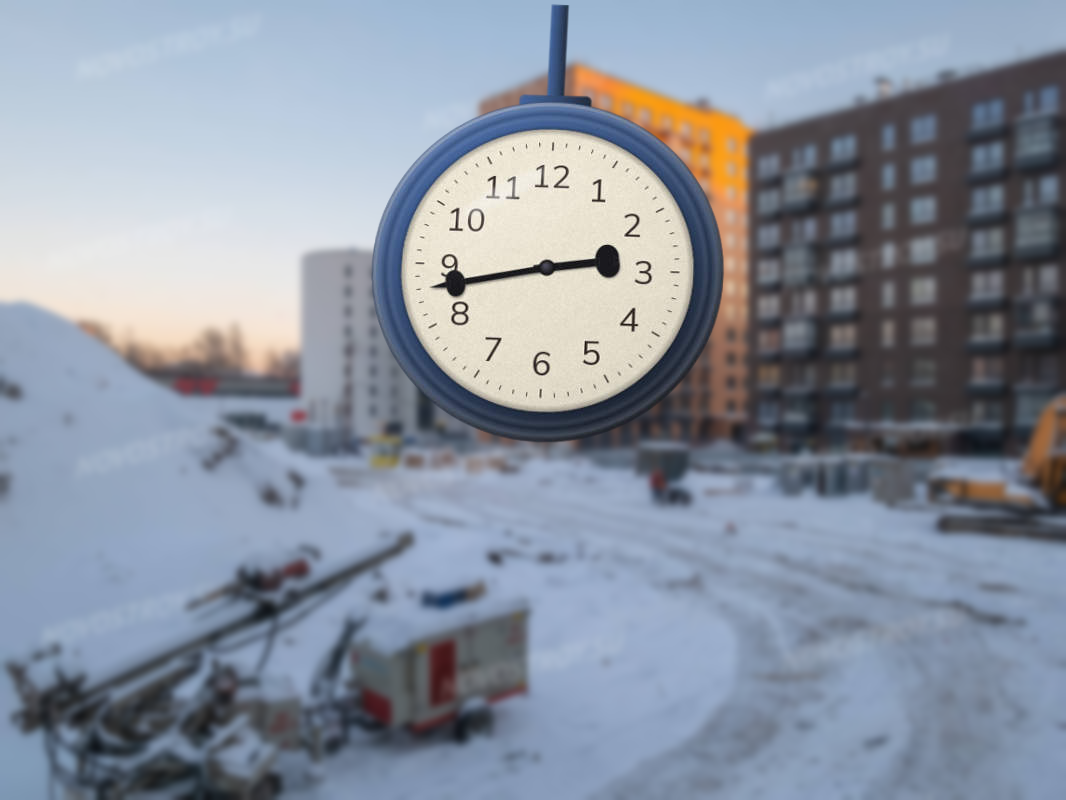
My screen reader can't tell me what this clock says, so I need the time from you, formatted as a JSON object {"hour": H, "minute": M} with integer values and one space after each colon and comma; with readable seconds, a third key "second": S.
{"hour": 2, "minute": 43}
